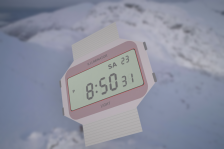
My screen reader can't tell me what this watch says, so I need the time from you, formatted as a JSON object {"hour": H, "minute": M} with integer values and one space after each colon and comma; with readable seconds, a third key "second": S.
{"hour": 8, "minute": 50, "second": 31}
